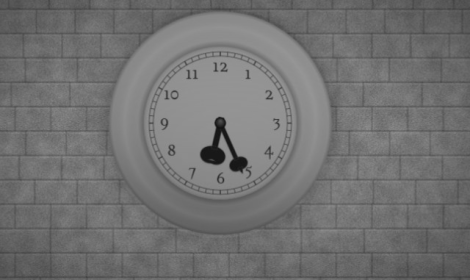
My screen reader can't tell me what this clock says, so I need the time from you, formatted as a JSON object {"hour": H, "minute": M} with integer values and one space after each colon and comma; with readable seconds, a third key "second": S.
{"hour": 6, "minute": 26}
